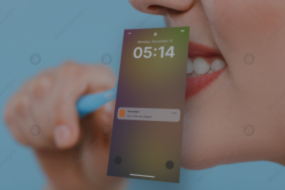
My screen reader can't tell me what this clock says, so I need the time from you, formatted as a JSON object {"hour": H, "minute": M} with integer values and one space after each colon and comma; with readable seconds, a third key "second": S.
{"hour": 5, "minute": 14}
